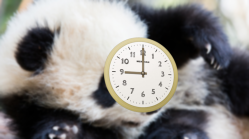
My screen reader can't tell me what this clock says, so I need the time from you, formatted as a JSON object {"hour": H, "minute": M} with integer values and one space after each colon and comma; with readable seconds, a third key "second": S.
{"hour": 9, "minute": 0}
